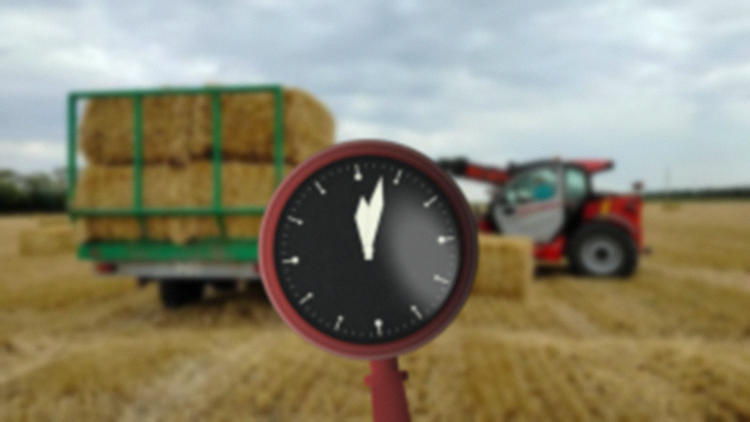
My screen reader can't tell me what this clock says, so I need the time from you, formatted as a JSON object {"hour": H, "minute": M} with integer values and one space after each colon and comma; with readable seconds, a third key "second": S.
{"hour": 12, "minute": 3}
